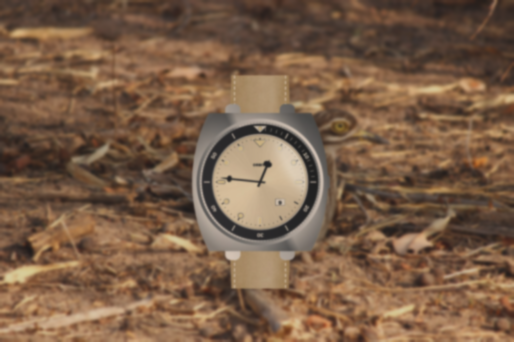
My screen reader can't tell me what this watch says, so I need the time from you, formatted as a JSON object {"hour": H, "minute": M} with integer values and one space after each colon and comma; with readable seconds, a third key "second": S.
{"hour": 12, "minute": 46}
